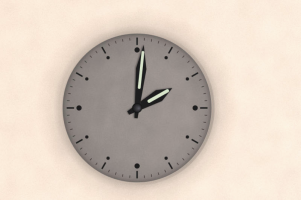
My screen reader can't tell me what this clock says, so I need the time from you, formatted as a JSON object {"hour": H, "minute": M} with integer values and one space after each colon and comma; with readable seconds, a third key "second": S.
{"hour": 2, "minute": 1}
